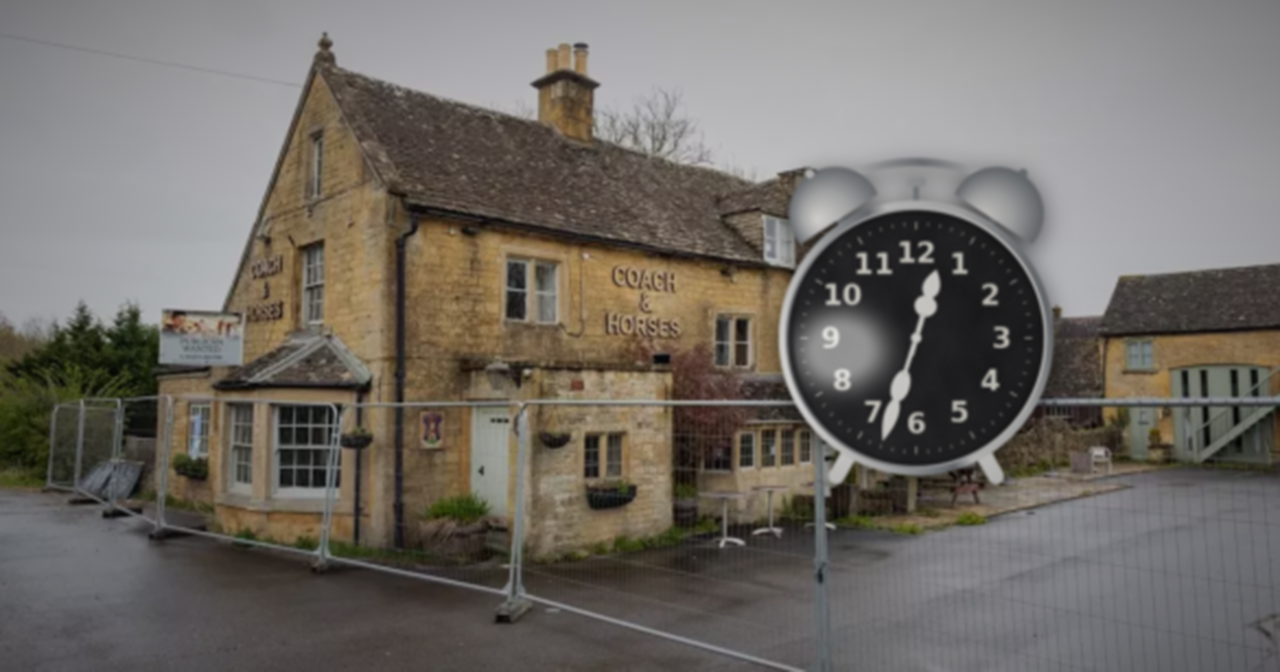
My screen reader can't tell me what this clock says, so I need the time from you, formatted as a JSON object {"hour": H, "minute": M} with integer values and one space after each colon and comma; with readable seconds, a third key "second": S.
{"hour": 12, "minute": 33}
